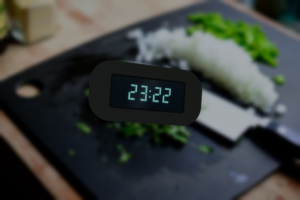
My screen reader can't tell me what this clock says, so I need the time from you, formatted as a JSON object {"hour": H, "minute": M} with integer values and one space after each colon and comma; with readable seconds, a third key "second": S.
{"hour": 23, "minute": 22}
